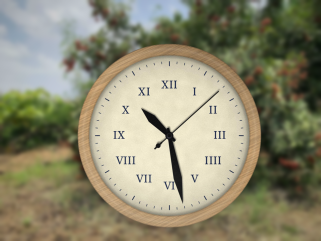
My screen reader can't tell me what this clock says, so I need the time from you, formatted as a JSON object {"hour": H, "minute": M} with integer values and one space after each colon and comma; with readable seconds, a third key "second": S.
{"hour": 10, "minute": 28, "second": 8}
